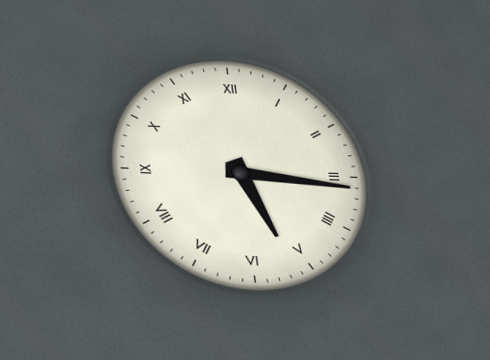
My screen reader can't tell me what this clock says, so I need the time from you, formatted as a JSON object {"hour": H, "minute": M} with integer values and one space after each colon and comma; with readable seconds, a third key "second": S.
{"hour": 5, "minute": 16}
